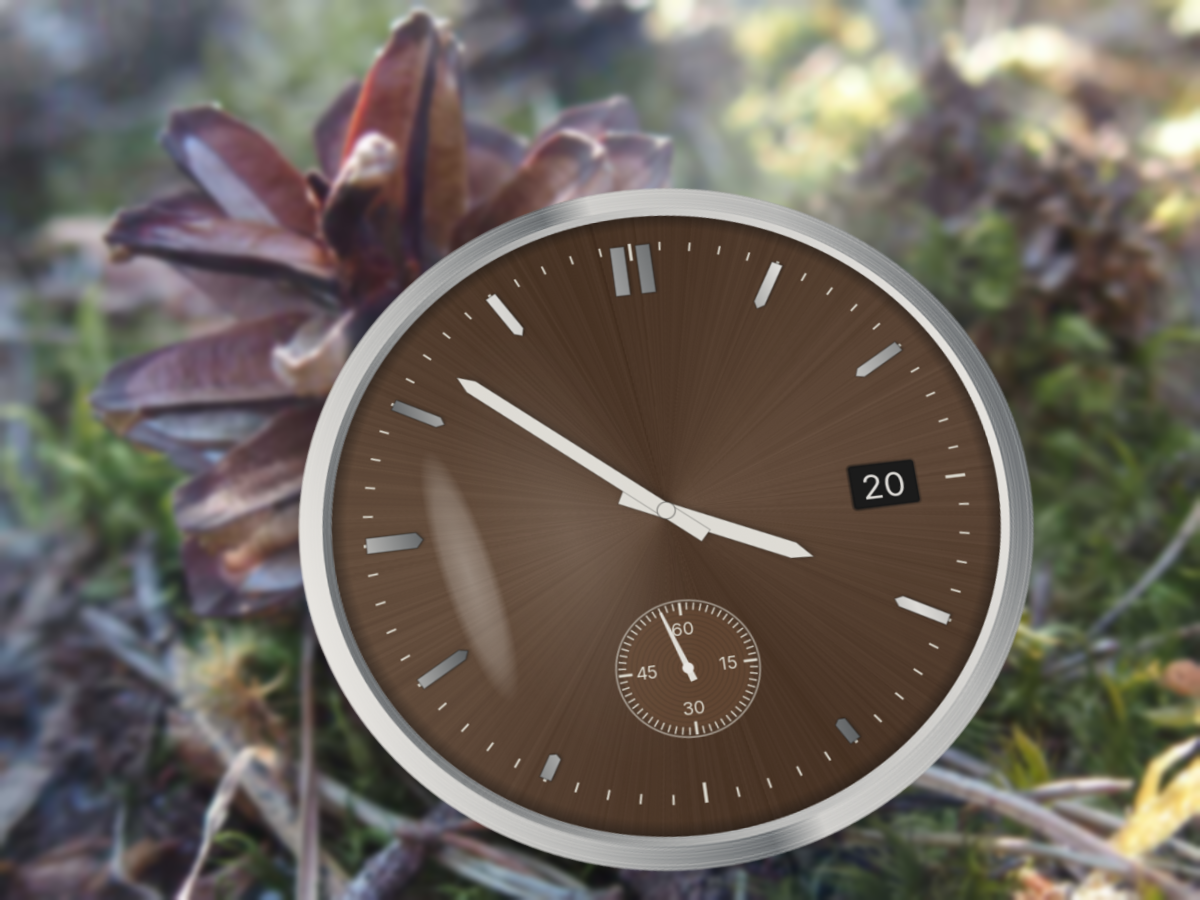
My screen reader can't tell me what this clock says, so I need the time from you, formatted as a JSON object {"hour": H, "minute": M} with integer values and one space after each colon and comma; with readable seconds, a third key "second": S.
{"hour": 3, "minute": 51, "second": 57}
